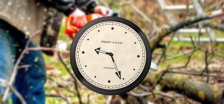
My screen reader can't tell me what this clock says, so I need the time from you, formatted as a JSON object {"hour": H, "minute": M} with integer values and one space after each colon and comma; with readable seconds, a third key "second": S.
{"hour": 9, "minute": 26}
